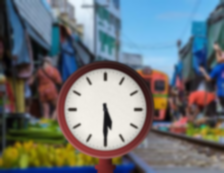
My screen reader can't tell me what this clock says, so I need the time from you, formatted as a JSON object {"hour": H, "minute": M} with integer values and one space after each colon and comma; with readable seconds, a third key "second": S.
{"hour": 5, "minute": 30}
